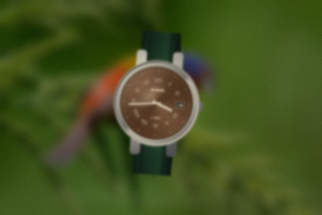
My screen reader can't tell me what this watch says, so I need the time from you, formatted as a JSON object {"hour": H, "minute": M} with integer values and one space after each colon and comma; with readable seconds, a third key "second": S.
{"hour": 3, "minute": 44}
